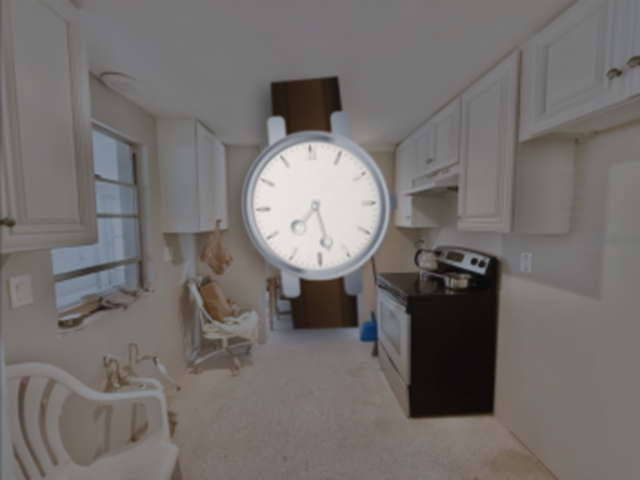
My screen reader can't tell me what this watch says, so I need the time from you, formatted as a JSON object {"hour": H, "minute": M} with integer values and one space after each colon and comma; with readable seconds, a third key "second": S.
{"hour": 7, "minute": 28}
